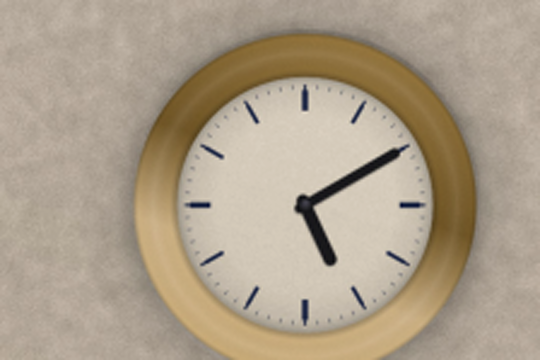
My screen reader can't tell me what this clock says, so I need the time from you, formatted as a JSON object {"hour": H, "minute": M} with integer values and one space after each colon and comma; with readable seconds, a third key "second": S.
{"hour": 5, "minute": 10}
